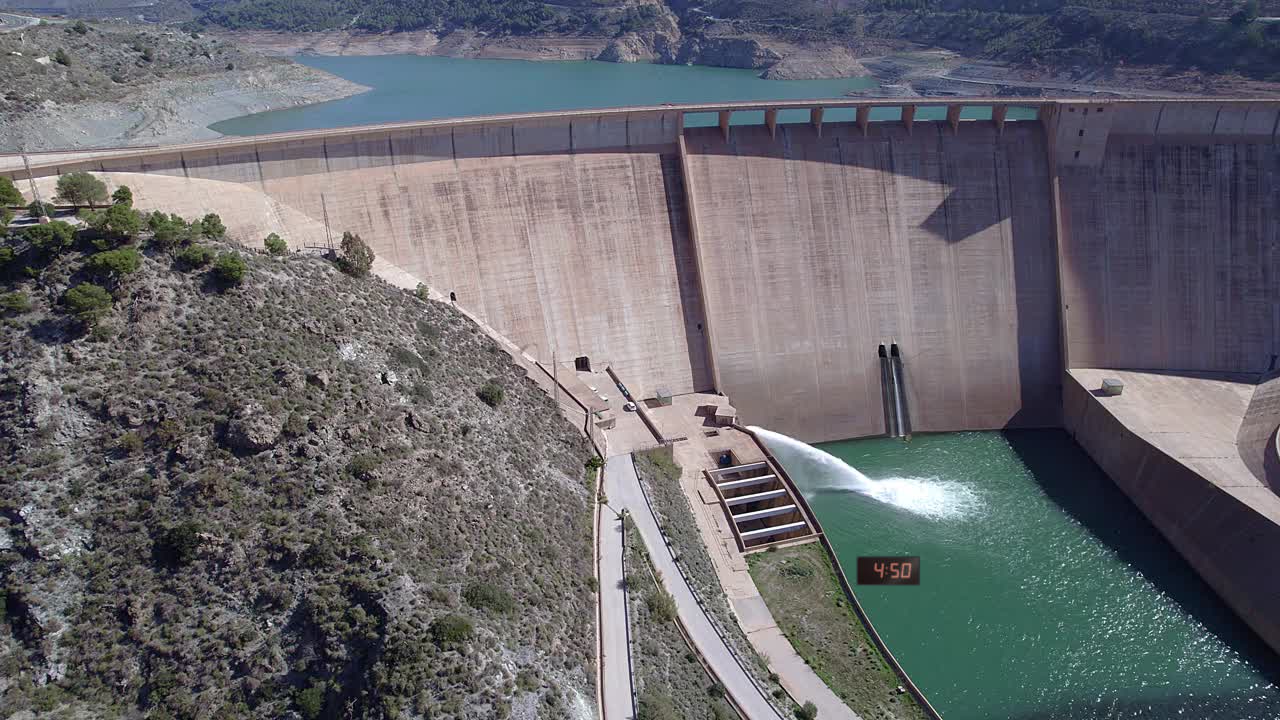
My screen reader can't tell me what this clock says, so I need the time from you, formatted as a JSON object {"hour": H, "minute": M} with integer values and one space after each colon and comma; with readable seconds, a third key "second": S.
{"hour": 4, "minute": 50}
